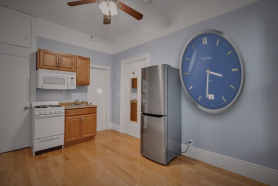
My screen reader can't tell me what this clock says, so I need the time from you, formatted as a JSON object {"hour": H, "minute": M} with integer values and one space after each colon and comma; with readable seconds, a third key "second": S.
{"hour": 3, "minute": 32}
